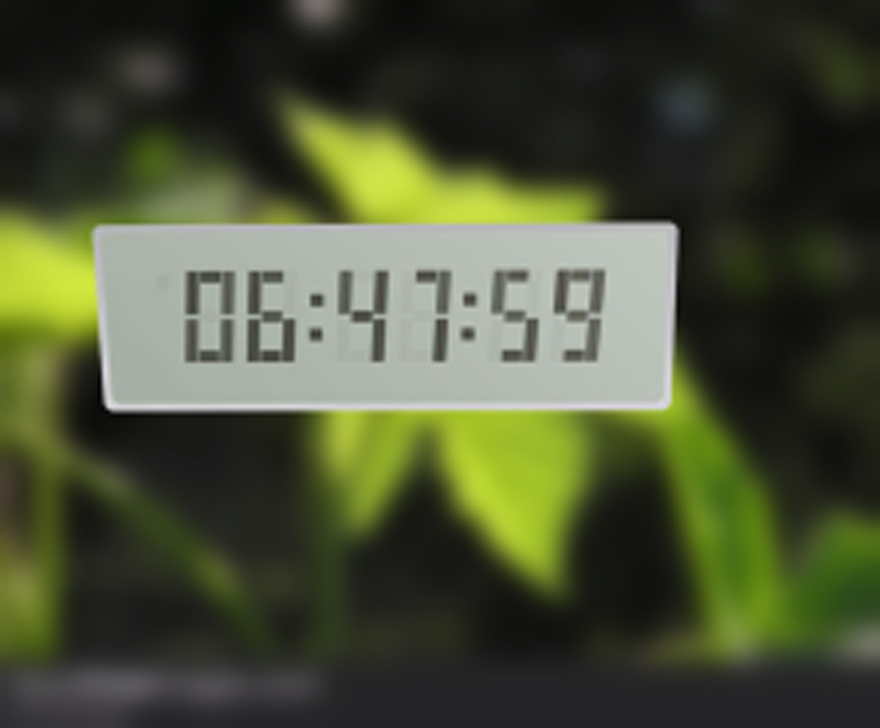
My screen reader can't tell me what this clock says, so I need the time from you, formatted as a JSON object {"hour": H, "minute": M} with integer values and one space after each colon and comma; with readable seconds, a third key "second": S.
{"hour": 6, "minute": 47, "second": 59}
